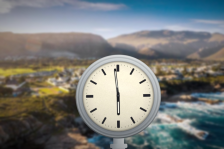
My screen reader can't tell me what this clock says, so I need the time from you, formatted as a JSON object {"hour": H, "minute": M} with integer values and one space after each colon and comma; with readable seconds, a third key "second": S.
{"hour": 5, "minute": 59}
